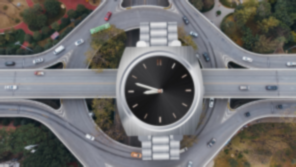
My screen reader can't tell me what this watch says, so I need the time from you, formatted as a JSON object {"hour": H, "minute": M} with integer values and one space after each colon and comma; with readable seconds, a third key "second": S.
{"hour": 8, "minute": 48}
